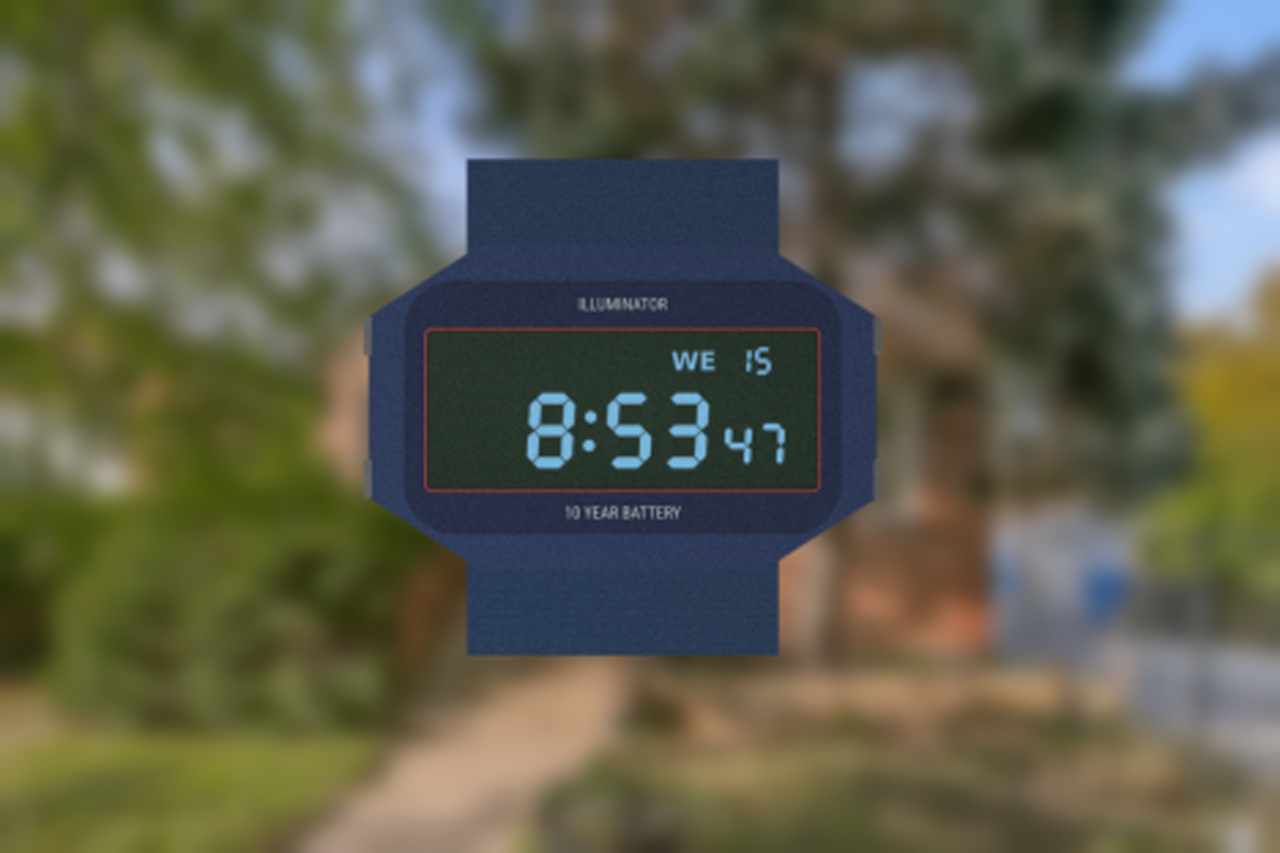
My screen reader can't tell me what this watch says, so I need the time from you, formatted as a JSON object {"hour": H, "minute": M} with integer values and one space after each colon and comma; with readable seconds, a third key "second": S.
{"hour": 8, "minute": 53, "second": 47}
